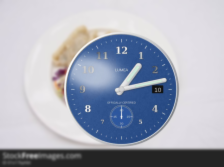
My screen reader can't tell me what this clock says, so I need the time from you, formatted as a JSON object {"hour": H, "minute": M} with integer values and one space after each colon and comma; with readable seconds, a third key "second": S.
{"hour": 1, "minute": 13}
